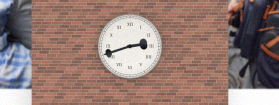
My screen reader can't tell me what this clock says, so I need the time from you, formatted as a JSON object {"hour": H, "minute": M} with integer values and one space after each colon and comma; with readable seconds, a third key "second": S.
{"hour": 2, "minute": 42}
